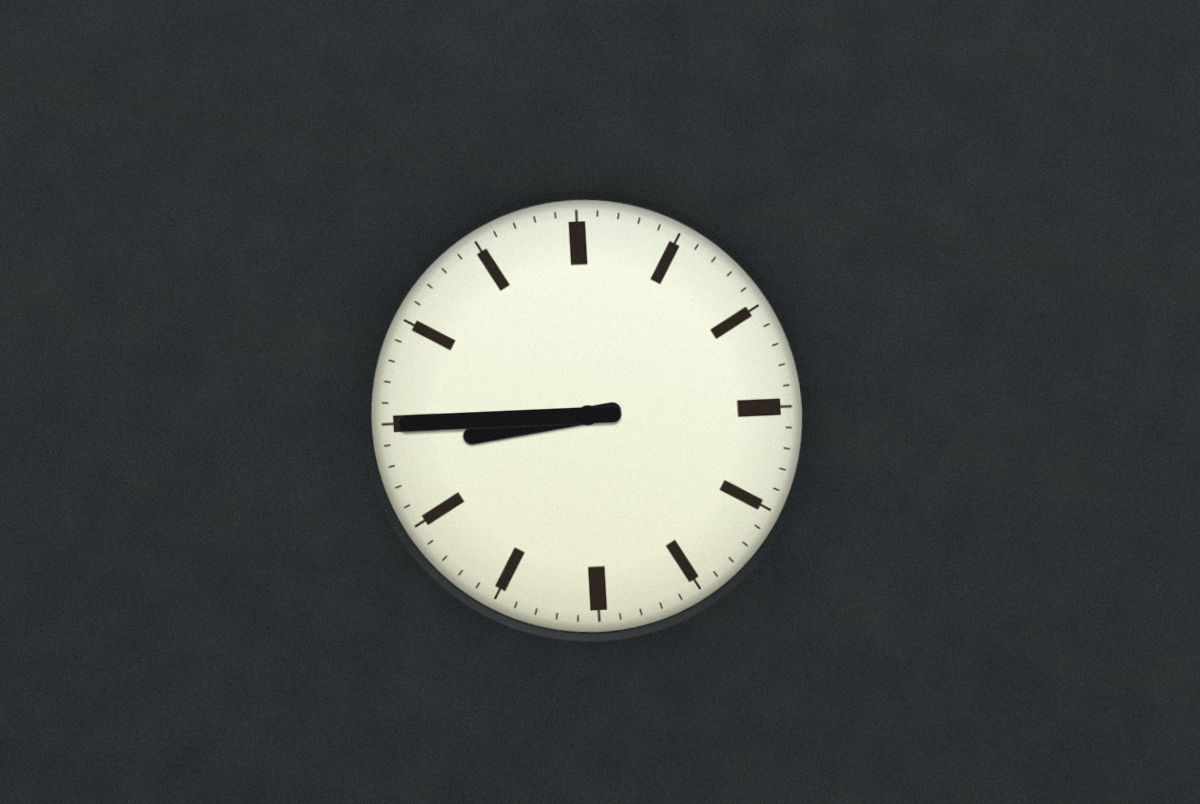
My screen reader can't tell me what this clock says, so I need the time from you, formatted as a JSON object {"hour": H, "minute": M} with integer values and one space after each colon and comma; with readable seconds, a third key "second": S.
{"hour": 8, "minute": 45}
